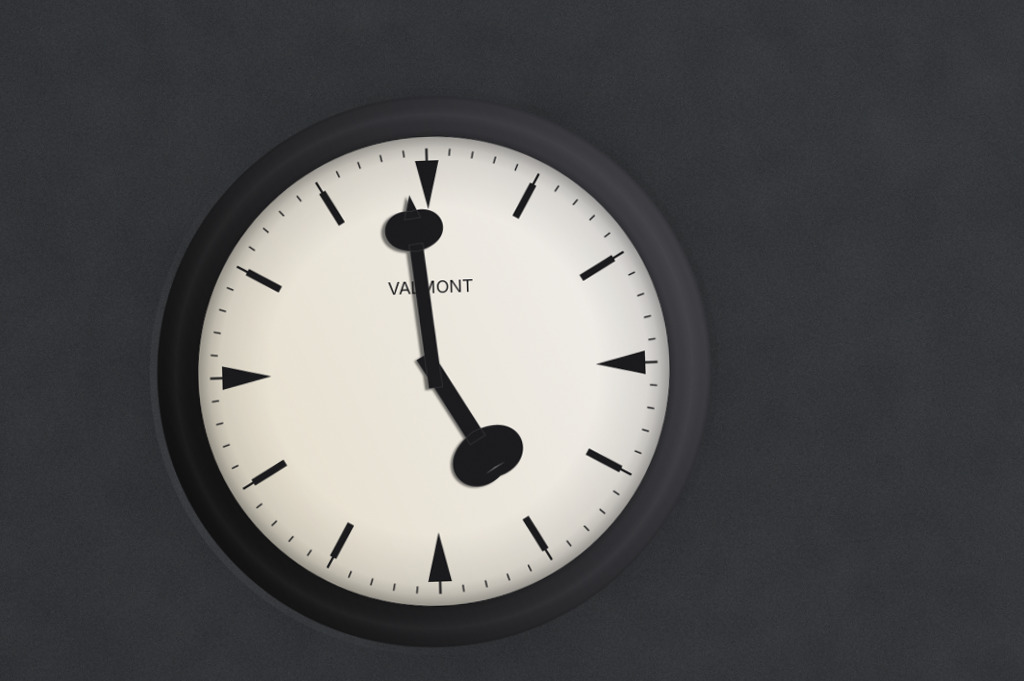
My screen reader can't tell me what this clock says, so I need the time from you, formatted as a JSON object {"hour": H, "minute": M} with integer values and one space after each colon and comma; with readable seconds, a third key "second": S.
{"hour": 4, "minute": 59}
